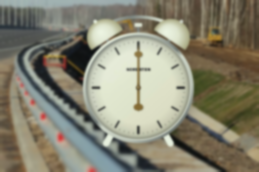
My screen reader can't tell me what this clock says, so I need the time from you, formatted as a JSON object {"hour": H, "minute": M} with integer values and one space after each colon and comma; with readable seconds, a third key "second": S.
{"hour": 6, "minute": 0}
